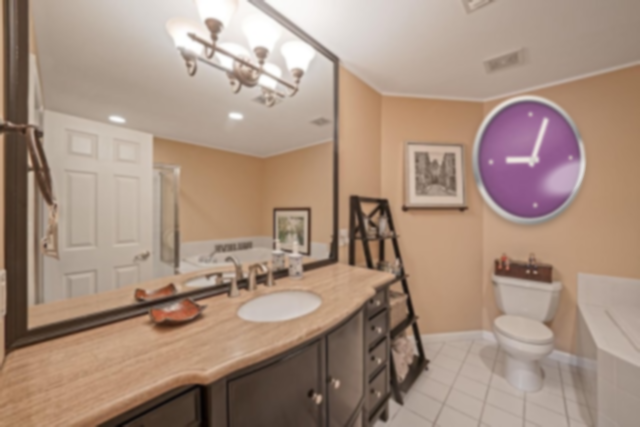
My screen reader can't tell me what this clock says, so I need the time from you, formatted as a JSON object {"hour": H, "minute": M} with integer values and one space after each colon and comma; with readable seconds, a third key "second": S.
{"hour": 9, "minute": 4}
